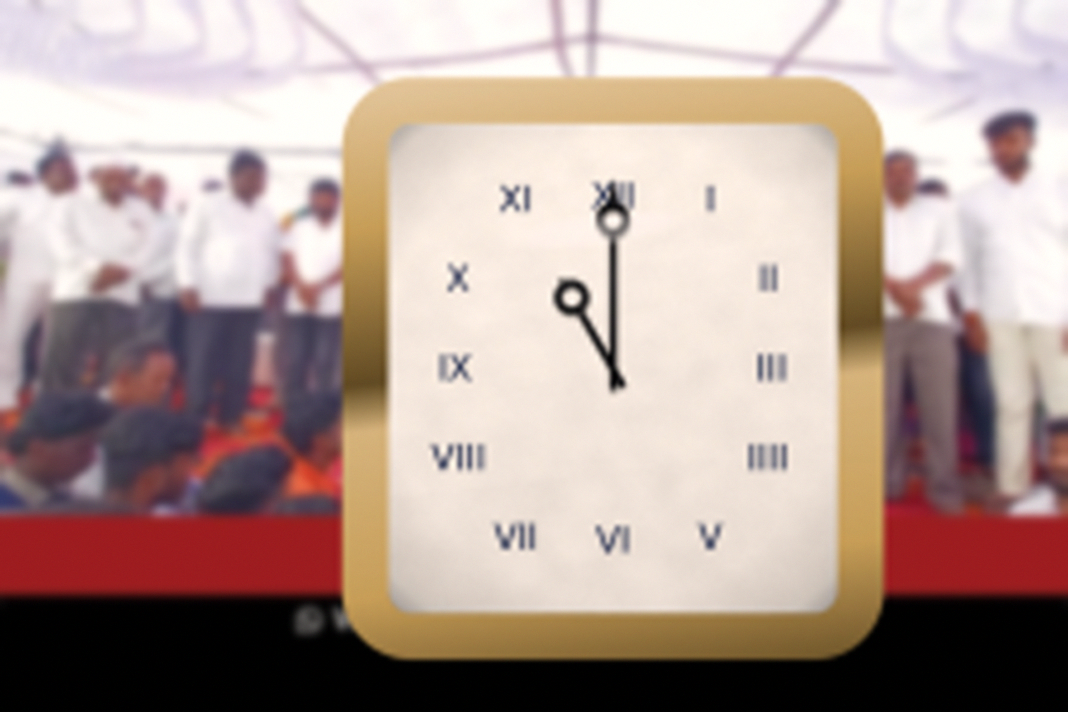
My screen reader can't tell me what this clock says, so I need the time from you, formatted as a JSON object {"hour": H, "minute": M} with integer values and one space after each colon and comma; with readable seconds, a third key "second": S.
{"hour": 11, "minute": 0}
